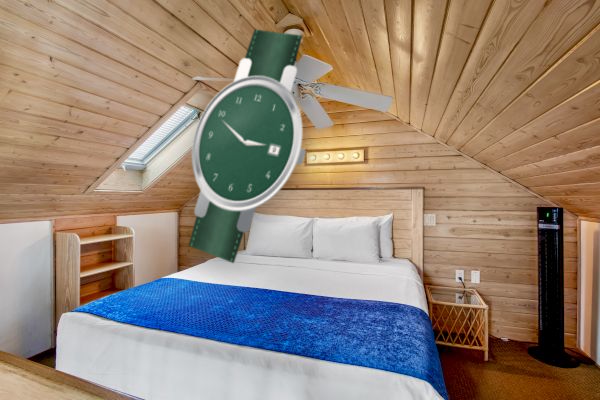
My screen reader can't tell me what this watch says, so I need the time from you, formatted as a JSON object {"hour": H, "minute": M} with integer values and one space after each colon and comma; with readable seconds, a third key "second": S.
{"hour": 2, "minute": 49}
